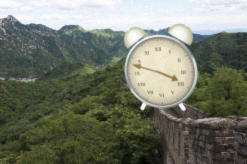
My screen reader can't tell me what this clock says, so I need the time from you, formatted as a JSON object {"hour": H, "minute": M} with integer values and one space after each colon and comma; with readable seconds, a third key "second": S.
{"hour": 3, "minute": 48}
